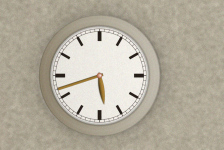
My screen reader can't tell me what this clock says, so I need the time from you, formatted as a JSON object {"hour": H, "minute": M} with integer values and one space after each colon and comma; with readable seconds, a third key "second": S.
{"hour": 5, "minute": 42}
